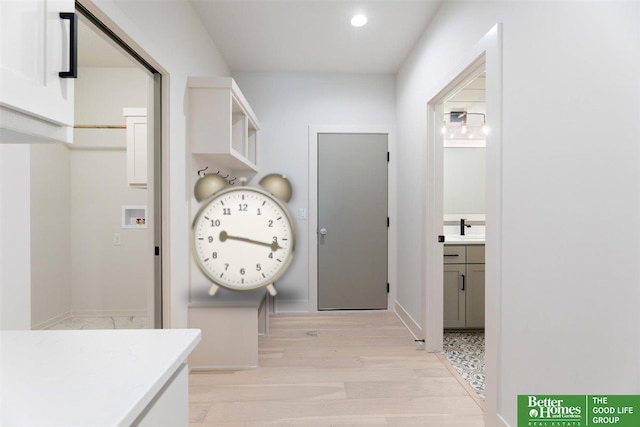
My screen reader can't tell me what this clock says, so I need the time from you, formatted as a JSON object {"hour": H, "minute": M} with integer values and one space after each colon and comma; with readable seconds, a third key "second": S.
{"hour": 9, "minute": 17}
